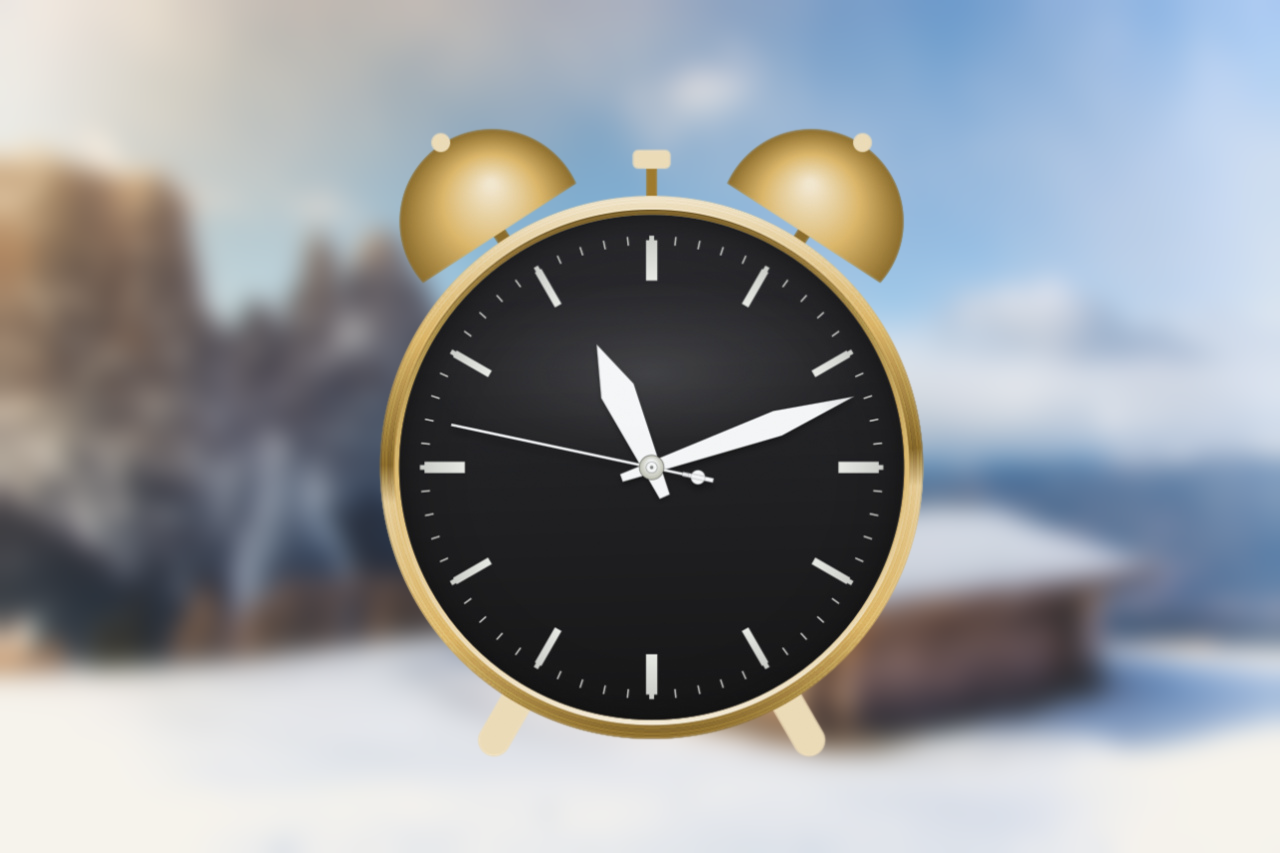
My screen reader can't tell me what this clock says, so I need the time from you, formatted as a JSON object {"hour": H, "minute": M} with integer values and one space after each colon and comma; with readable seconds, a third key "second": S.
{"hour": 11, "minute": 11, "second": 47}
